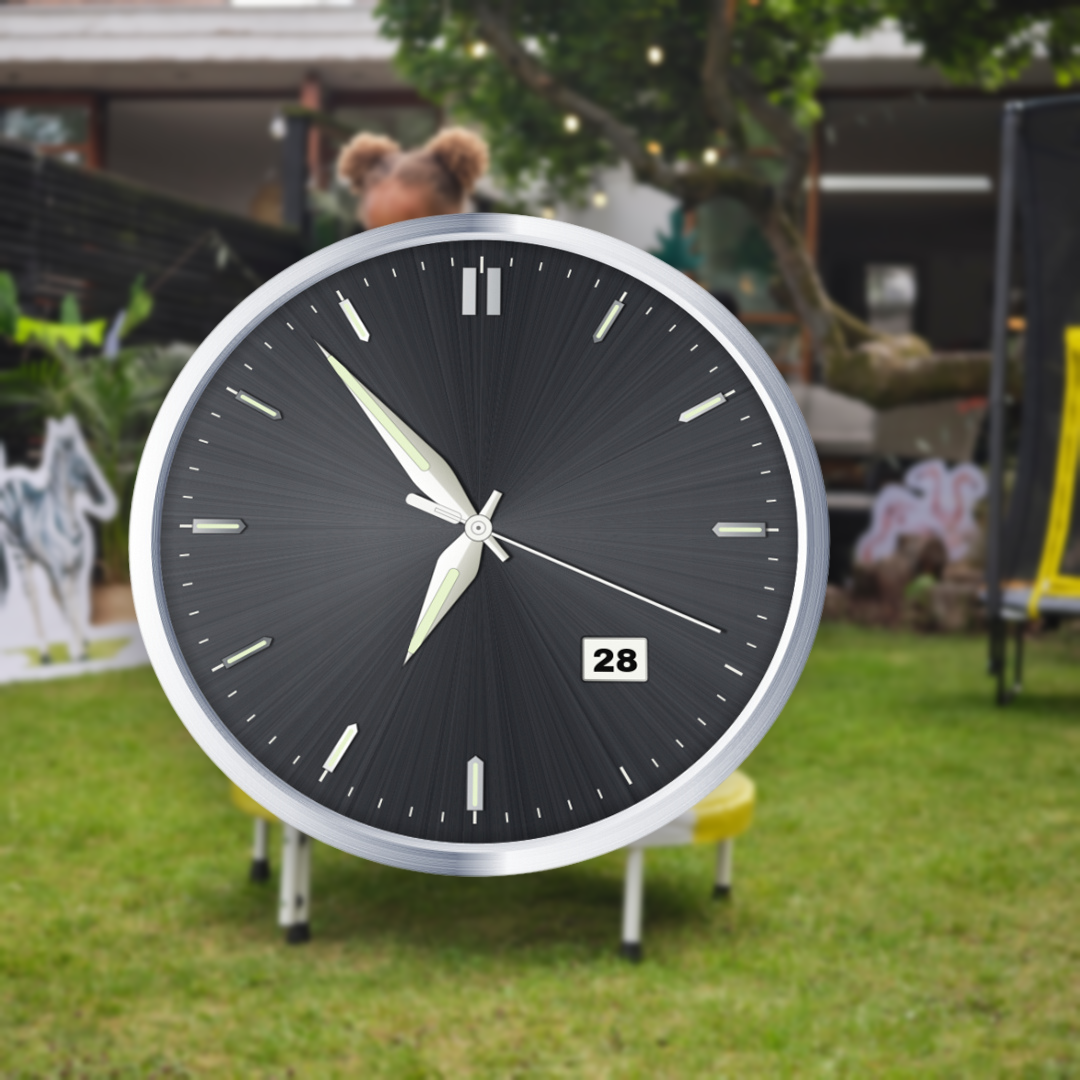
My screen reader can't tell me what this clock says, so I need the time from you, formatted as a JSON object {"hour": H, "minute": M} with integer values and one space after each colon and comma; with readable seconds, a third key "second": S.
{"hour": 6, "minute": 53, "second": 19}
